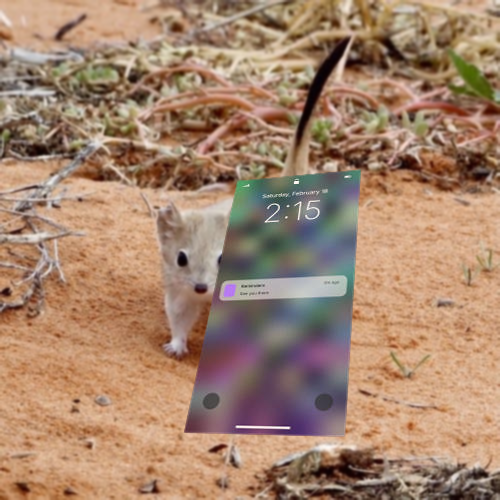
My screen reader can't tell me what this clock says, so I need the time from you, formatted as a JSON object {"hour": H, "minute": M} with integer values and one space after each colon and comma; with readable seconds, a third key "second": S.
{"hour": 2, "minute": 15}
